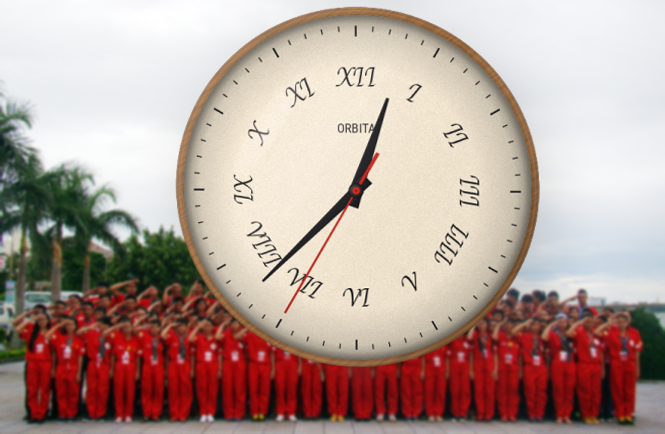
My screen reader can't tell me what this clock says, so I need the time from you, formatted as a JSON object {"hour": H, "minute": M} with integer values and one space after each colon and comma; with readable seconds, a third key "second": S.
{"hour": 12, "minute": 37, "second": 35}
